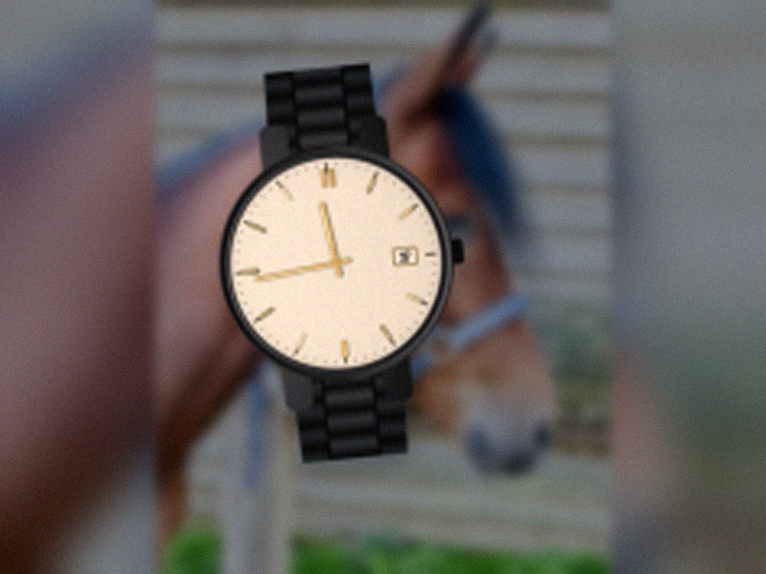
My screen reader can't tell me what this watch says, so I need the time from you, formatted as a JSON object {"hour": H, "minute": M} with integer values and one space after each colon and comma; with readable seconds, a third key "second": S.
{"hour": 11, "minute": 44}
